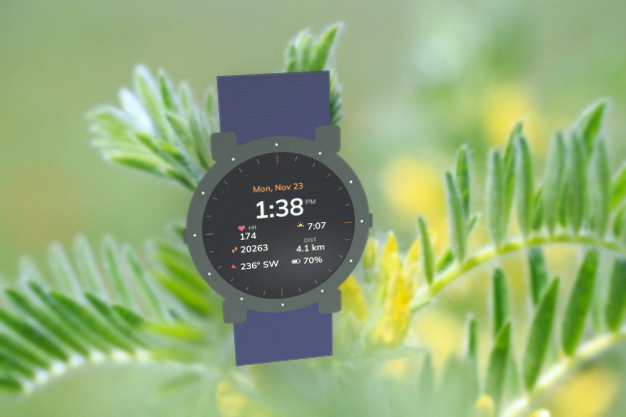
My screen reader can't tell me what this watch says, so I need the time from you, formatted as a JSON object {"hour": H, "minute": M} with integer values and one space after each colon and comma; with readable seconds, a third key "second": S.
{"hour": 1, "minute": 38}
